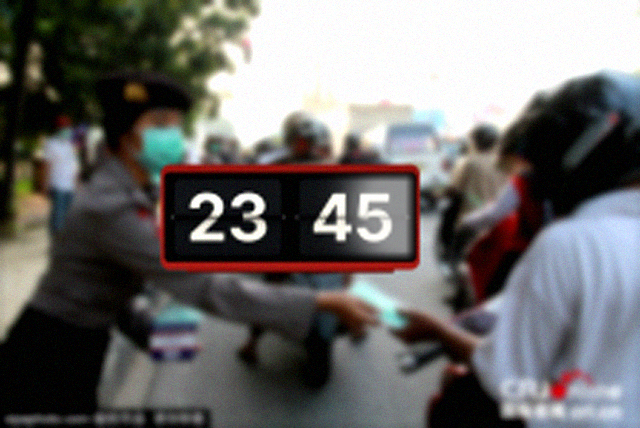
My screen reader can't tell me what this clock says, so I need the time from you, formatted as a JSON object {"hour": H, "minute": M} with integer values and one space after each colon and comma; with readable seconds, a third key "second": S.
{"hour": 23, "minute": 45}
